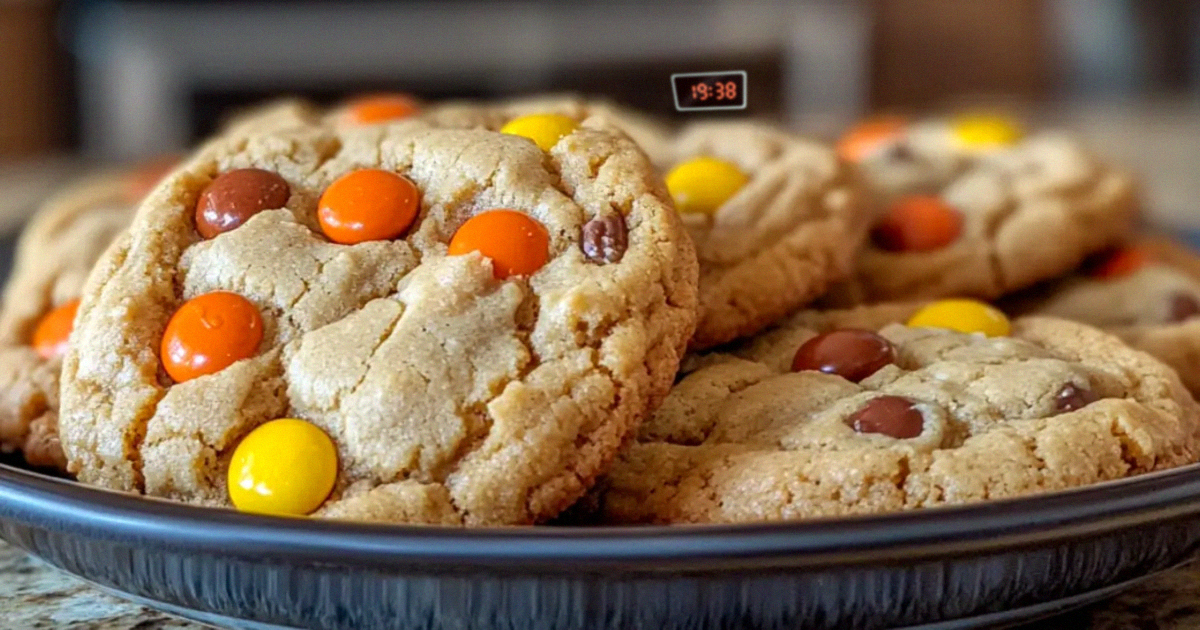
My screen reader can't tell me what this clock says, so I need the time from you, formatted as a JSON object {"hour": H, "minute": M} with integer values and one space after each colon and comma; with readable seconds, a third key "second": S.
{"hour": 19, "minute": 38}
